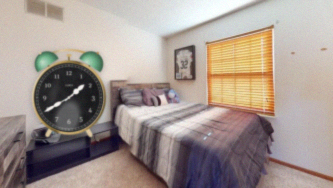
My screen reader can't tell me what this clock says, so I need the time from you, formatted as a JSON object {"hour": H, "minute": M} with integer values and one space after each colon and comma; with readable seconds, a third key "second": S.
{"hour": 1, "minute": 40}
